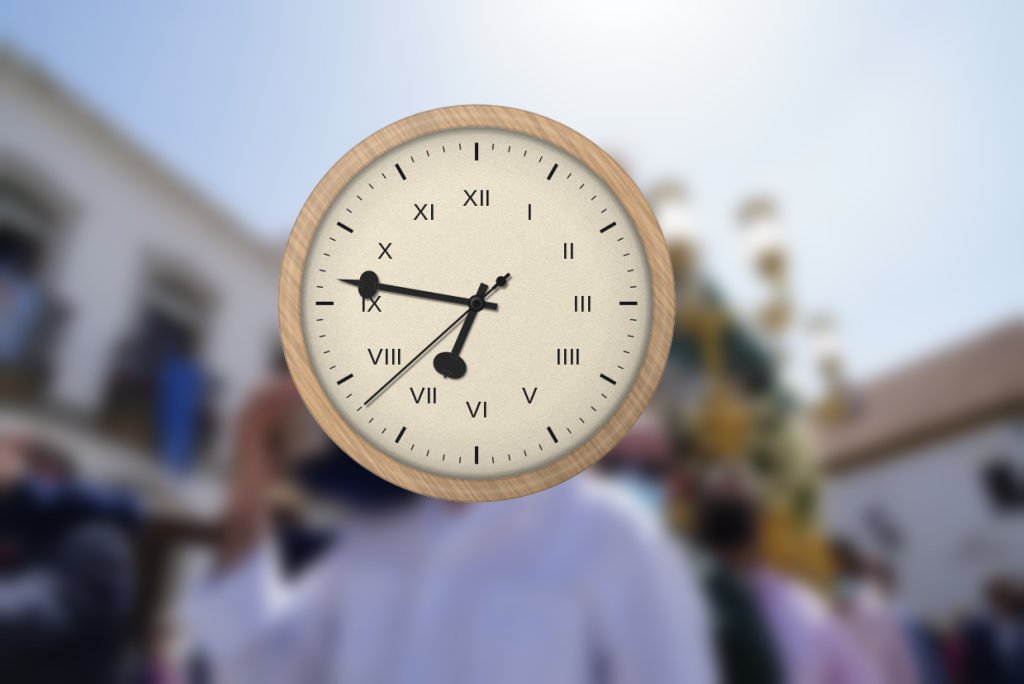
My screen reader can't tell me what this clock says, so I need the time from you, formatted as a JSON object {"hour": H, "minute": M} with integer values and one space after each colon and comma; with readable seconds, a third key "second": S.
{"hour": 6, "minute": 46, "second": 38}
